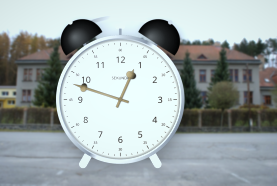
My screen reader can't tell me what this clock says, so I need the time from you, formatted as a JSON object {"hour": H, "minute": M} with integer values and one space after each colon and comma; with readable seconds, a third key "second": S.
{"hour": 12, "minute": 48}
